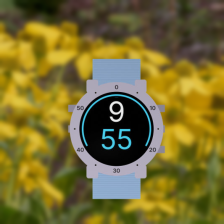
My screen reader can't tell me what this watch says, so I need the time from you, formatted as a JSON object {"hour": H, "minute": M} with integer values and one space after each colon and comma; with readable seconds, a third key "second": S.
{"hour": 9, "minute": 55}
